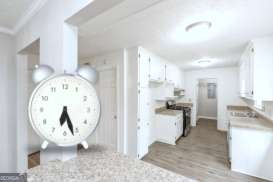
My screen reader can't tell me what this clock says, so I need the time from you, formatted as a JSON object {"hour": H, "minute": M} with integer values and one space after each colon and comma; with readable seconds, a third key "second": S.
{"hour": 6, "minute": 27}
